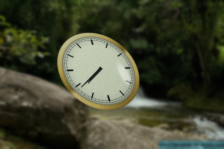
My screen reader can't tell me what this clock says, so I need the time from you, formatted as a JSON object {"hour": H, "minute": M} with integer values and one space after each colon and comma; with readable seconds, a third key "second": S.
{"hour": 7, "minute": 39}
